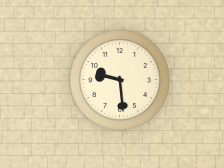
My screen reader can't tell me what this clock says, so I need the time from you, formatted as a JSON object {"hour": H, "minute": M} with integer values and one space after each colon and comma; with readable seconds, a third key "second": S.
{"hour": 9, "minute": 29}
